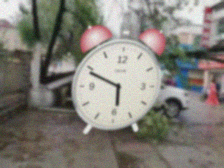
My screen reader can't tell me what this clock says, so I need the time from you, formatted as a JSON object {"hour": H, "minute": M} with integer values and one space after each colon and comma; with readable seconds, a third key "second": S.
{"hour": 5, "minute": 49}
